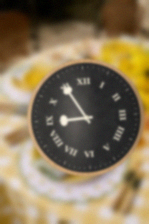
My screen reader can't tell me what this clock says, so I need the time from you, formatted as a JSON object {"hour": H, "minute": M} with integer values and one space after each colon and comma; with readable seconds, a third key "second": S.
{"hour": 8, "minute": 55}
